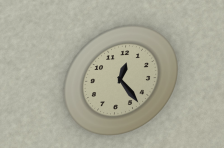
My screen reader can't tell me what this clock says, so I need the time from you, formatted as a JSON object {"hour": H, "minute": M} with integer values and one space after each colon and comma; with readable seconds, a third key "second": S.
{"hour": 12, "minute": 23}
